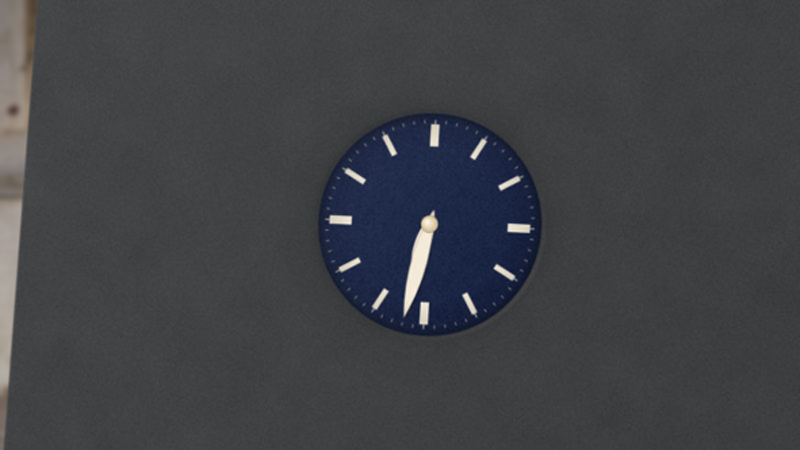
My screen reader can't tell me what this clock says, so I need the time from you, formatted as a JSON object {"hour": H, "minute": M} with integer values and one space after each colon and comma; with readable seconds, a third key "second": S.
{"hour": 6, "minute": 32}
